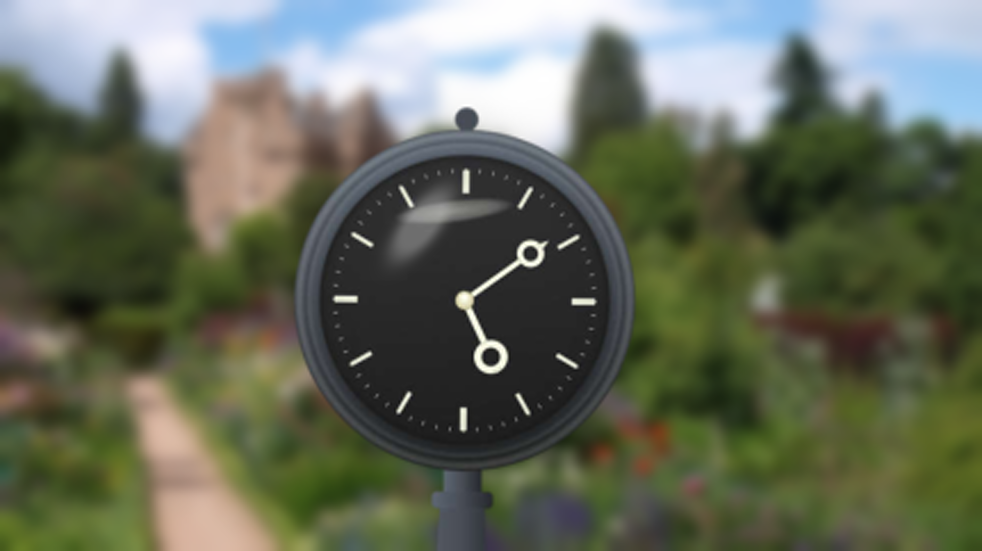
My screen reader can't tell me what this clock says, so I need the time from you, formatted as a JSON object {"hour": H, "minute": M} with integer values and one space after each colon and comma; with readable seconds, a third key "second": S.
{"hour": 5, "minute": 9}
